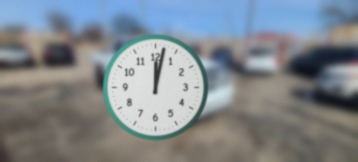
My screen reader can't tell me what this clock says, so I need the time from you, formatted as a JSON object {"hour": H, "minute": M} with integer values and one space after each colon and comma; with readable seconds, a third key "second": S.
{"hour": 12, "minute": 2}
